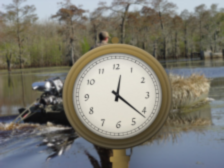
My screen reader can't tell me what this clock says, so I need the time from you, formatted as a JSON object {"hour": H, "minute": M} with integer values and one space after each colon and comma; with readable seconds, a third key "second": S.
{"hour": 12, "minute": 22}
